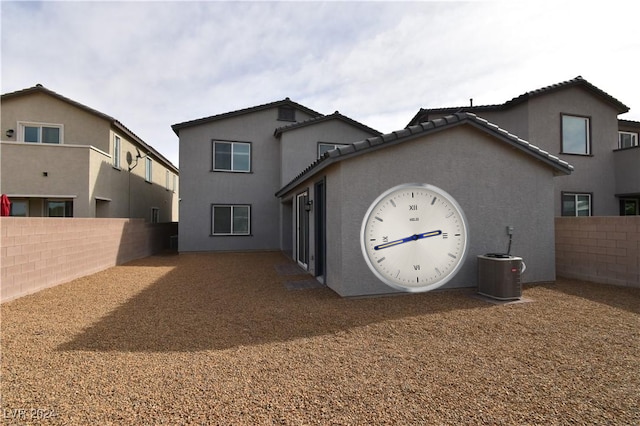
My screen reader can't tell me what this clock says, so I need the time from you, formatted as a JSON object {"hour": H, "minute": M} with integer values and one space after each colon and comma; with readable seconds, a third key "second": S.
{"hour": 2, "minute": 43}
